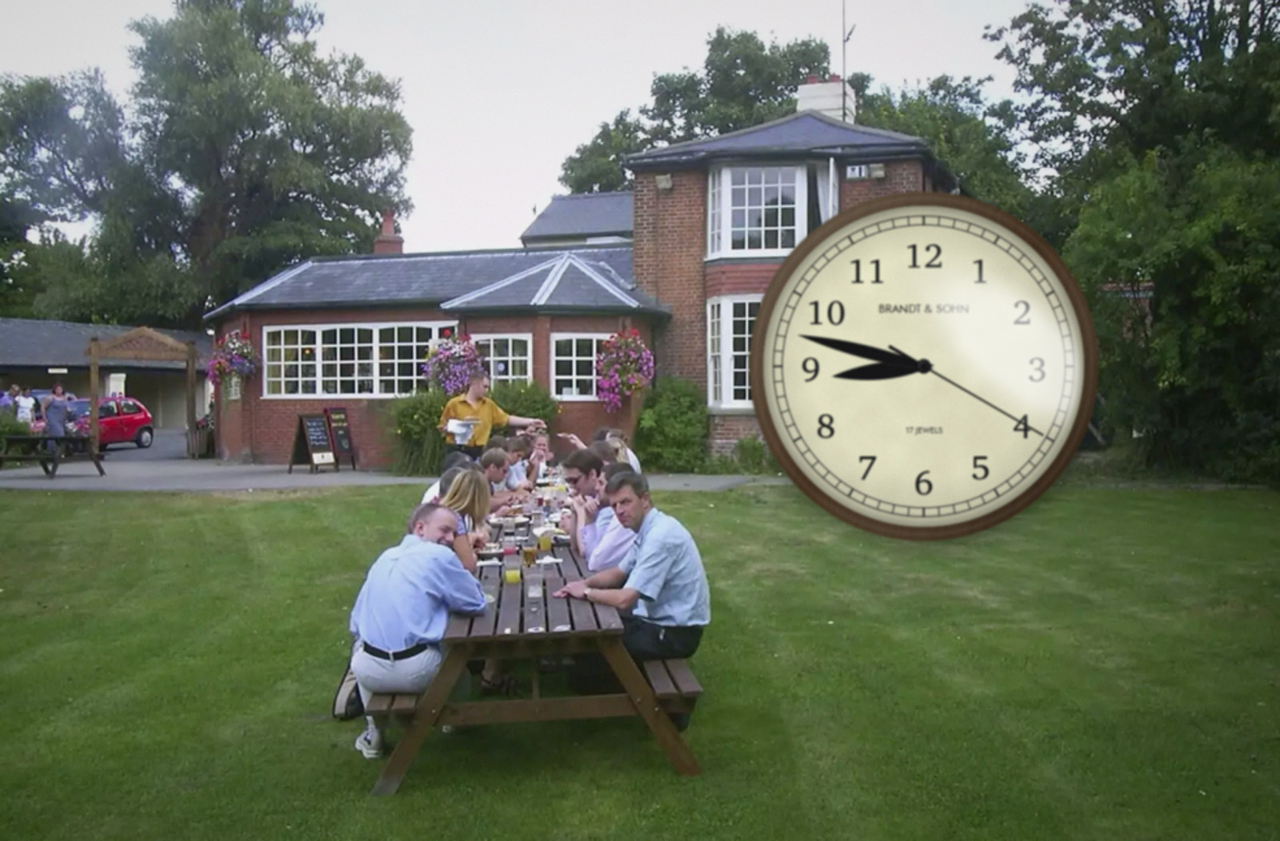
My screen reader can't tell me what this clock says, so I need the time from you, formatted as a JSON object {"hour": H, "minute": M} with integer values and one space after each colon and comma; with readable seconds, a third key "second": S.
{"hour": 8, "minute": 47, "second": 20}
